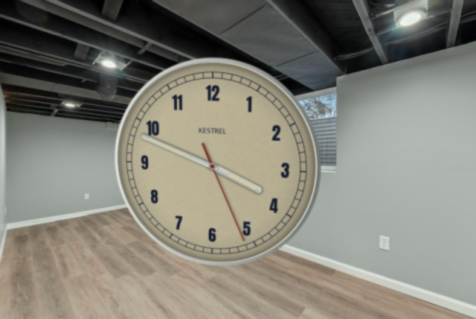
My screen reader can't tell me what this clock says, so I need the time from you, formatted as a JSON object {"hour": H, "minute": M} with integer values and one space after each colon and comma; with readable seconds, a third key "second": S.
{"hour": 3, "minute": 48, "second": 26}
